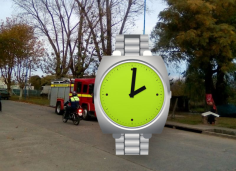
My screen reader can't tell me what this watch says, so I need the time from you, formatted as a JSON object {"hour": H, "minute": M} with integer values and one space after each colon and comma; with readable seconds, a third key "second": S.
{"hour": 2, "minute": 1}
